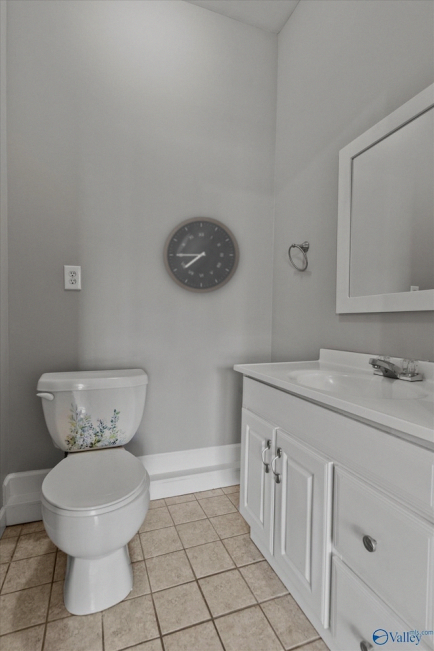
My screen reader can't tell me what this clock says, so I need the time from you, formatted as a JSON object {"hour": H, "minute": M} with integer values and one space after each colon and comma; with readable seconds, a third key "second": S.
{"hour": 7, "minute": 45}
